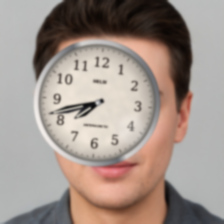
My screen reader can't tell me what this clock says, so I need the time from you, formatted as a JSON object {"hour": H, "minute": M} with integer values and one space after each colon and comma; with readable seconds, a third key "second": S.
{"hour": 7, "minute": 42}
